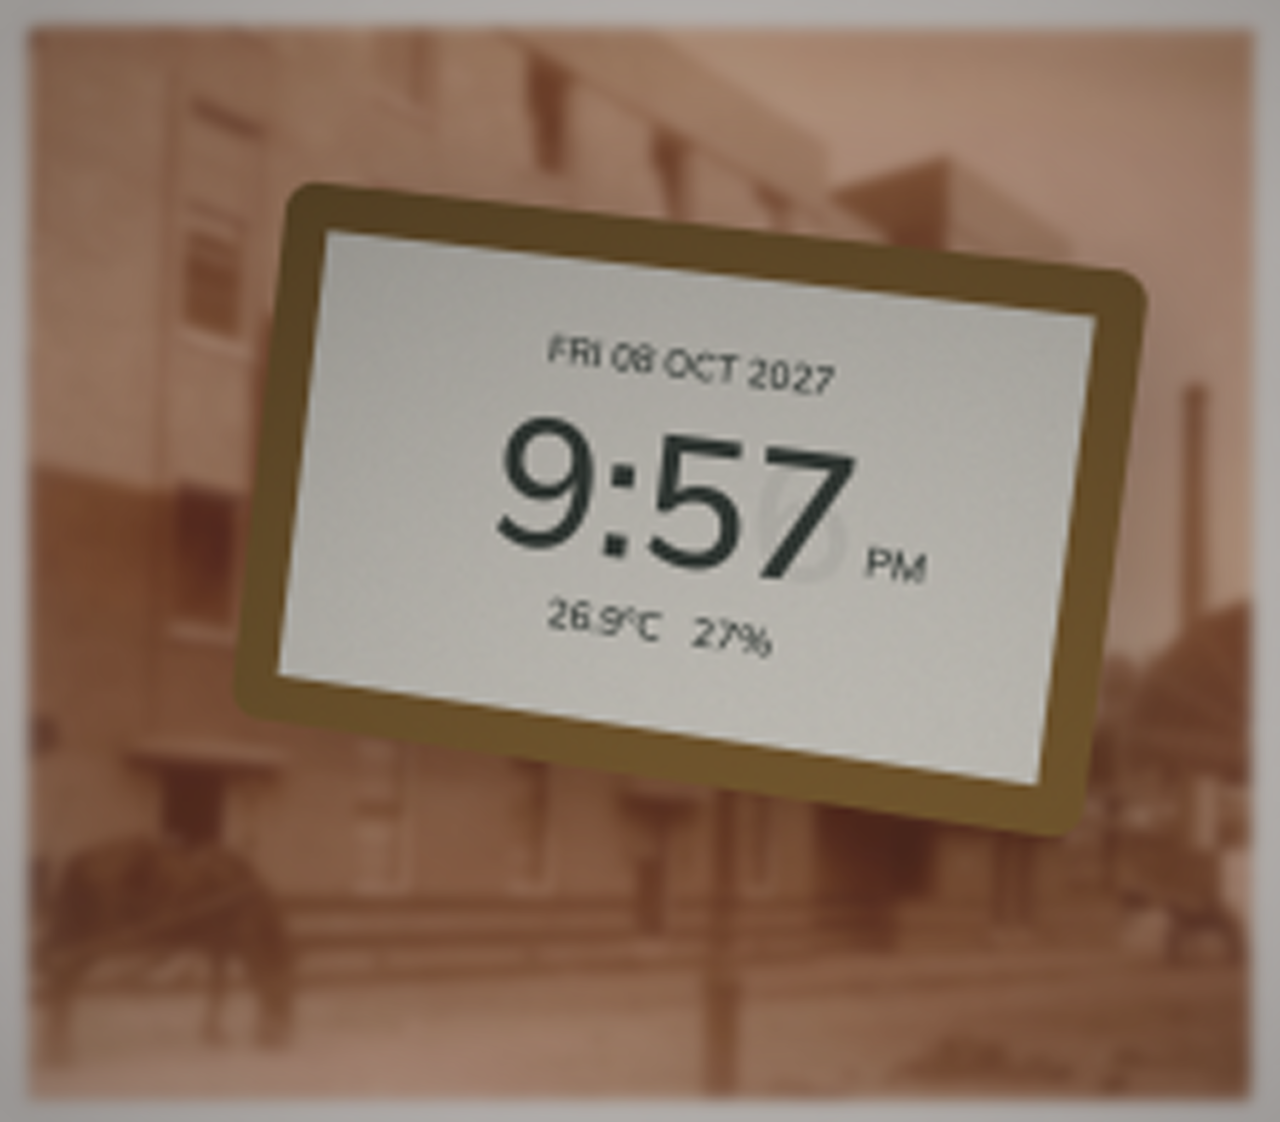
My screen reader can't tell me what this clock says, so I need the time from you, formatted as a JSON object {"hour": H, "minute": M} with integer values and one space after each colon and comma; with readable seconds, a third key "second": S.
{"hour": 9, "minute": 57}
